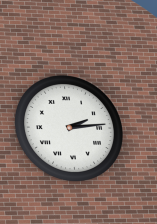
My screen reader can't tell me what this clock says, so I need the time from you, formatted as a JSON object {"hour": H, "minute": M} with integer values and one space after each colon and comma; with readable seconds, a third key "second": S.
{"hour": 2, "minute": 14}
